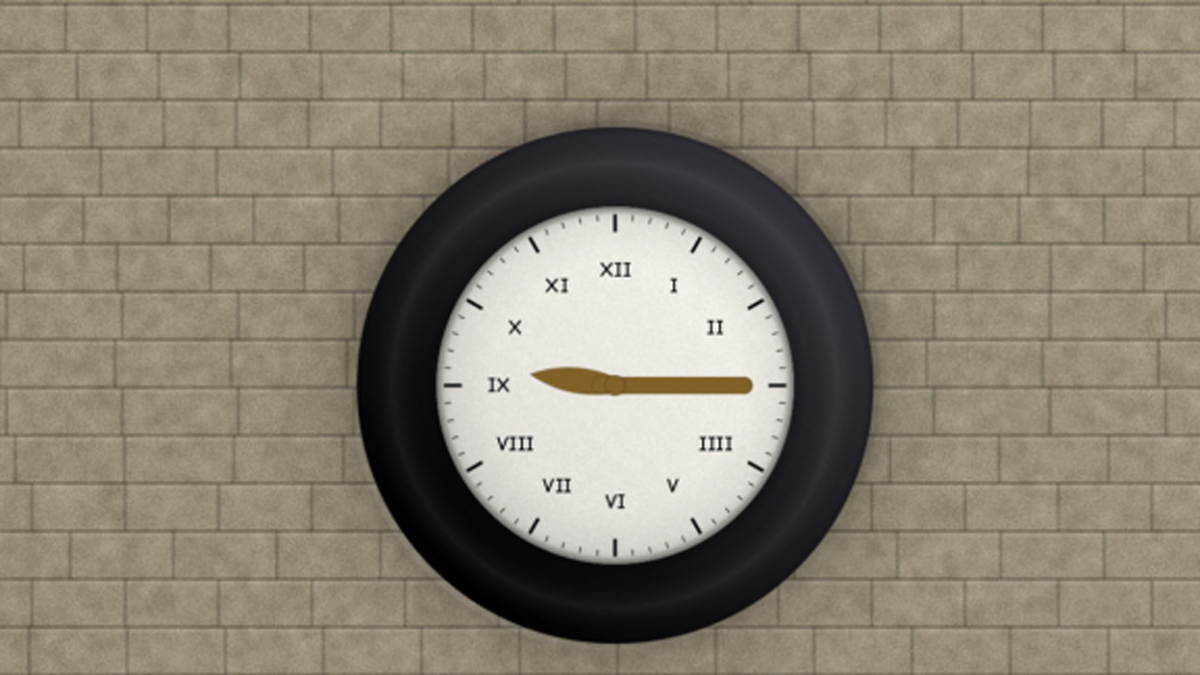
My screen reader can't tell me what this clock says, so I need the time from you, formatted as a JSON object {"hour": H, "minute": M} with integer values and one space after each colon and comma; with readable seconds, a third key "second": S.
{"hour": 9, "minute": 15}
